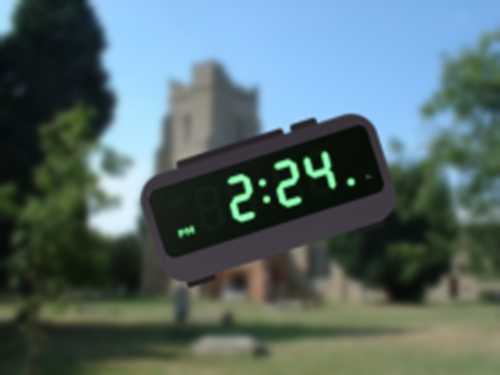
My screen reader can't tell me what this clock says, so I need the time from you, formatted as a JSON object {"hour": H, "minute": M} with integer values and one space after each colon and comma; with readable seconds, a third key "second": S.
{"hour": 2, "minute": 24}
